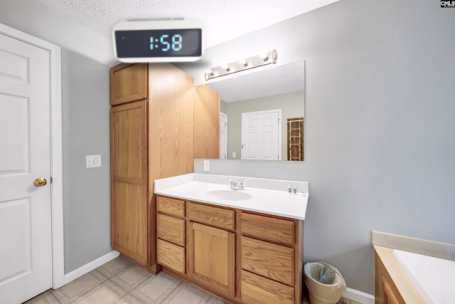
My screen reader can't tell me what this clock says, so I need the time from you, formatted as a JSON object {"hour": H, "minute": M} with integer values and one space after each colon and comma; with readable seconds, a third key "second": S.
{"hour": 1, "minute": 58}
